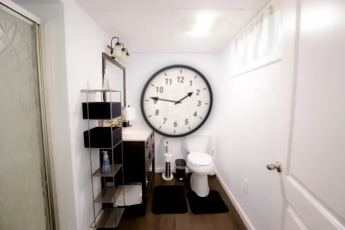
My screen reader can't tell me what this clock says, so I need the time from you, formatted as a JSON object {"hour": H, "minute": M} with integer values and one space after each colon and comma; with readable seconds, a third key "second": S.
{"hour": 1, "minute": 46}
